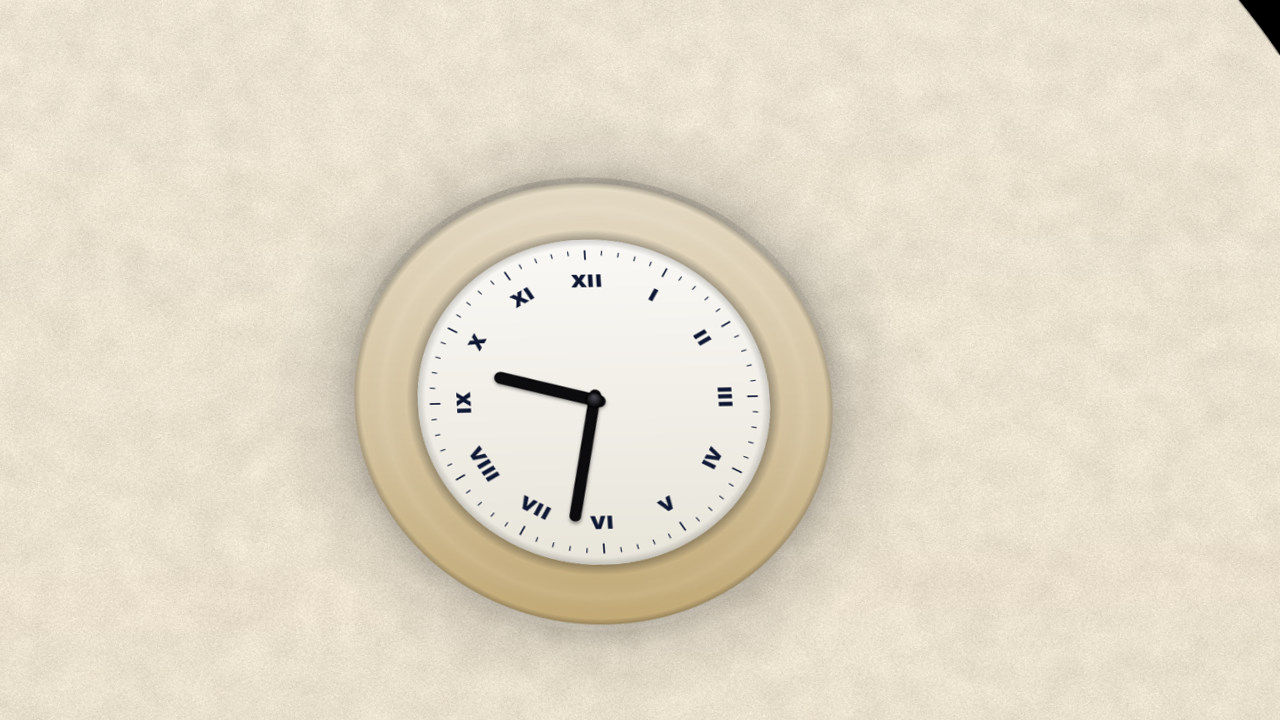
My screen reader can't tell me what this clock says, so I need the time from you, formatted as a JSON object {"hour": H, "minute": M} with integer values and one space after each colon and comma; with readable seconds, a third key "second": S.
{"hour": 9, "minute": 32}
